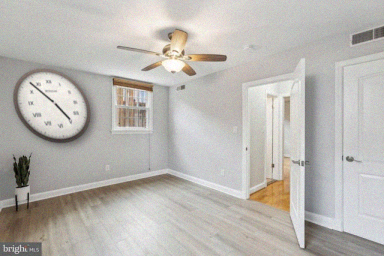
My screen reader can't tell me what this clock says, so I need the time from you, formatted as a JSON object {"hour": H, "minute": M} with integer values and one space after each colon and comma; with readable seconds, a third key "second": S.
{"hour": 4, "minute": 53}
